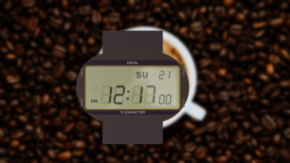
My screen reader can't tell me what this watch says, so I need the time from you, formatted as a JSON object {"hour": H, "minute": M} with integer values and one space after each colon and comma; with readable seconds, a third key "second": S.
{"hour": 12, "minute": 17, "second": 0}
